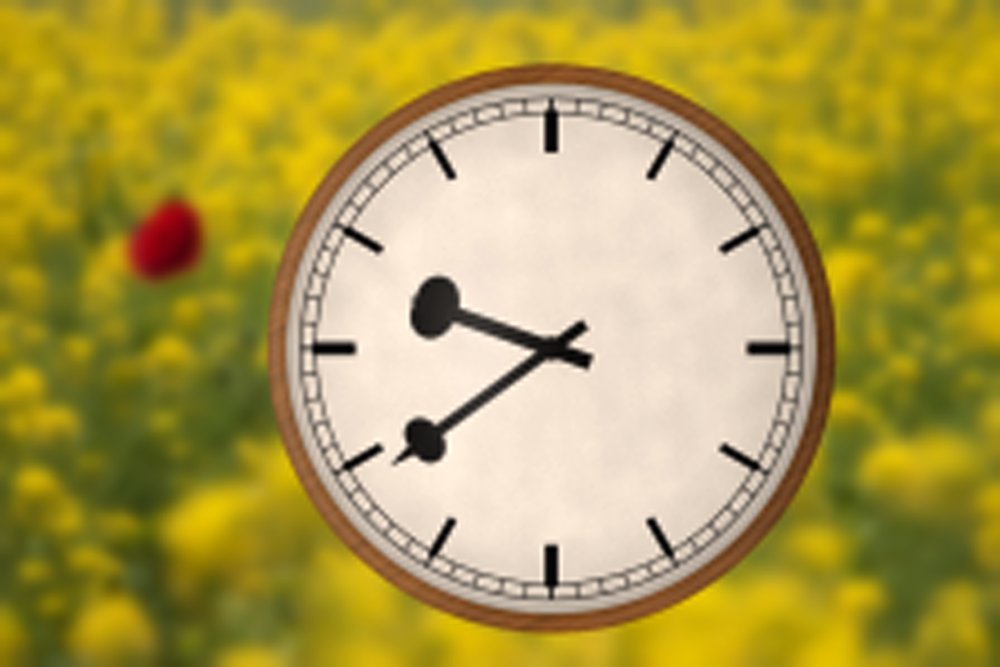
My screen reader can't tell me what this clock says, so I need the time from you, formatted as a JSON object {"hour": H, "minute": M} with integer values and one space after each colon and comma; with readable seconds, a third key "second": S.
{"hour": 9, "minute": 39}
